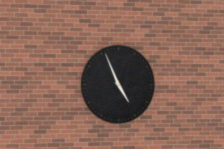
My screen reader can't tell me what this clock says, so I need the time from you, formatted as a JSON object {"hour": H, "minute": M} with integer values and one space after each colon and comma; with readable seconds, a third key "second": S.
{"hour": 4, "minute": 56}
